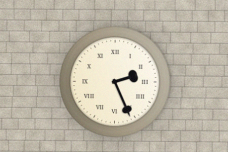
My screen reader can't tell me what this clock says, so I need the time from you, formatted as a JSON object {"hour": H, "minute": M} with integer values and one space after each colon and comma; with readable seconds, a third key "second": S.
{"hour": 2, "minute": 26}
